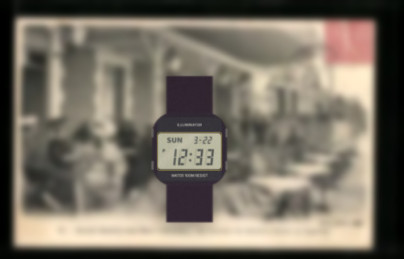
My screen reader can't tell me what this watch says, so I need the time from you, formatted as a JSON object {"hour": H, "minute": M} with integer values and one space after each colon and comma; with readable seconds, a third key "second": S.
{"hour": 12, "minute": 33}
